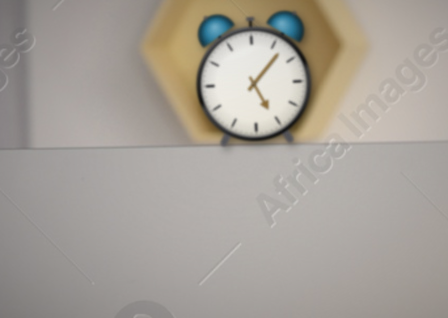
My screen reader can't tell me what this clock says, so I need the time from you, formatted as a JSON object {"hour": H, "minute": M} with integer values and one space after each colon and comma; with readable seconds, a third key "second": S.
{"hour": 5, "minute": 7}
